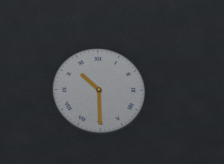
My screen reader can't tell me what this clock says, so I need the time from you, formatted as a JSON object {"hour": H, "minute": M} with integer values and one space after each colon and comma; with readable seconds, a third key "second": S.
{"hour": 10, "minute": 30}
